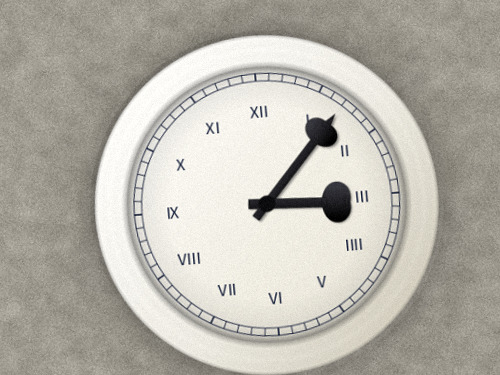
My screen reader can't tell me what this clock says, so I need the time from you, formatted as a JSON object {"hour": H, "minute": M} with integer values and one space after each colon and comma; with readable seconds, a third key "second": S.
{"hour": 3, "minute": 7}
